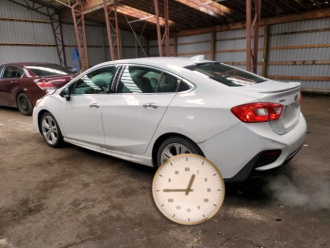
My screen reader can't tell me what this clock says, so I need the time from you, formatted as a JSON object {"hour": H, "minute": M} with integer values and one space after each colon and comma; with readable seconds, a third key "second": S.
{"hour": 12, "minute": 45}
